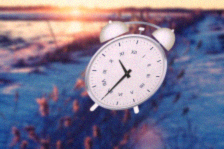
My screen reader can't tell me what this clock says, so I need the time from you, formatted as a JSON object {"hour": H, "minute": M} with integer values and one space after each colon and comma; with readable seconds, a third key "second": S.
{"hour": 10, "minute": 35}
